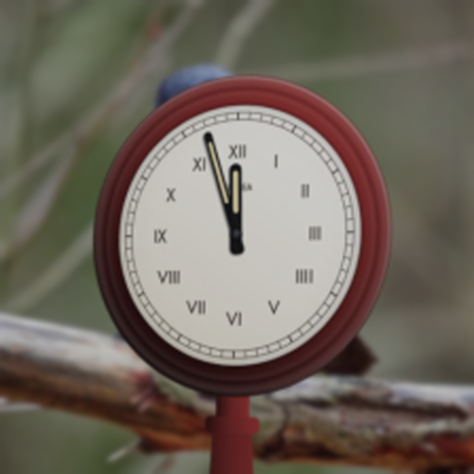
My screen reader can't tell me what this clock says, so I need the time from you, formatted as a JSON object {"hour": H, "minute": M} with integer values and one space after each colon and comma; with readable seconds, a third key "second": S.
{"hour": 11, "minute": 57}
